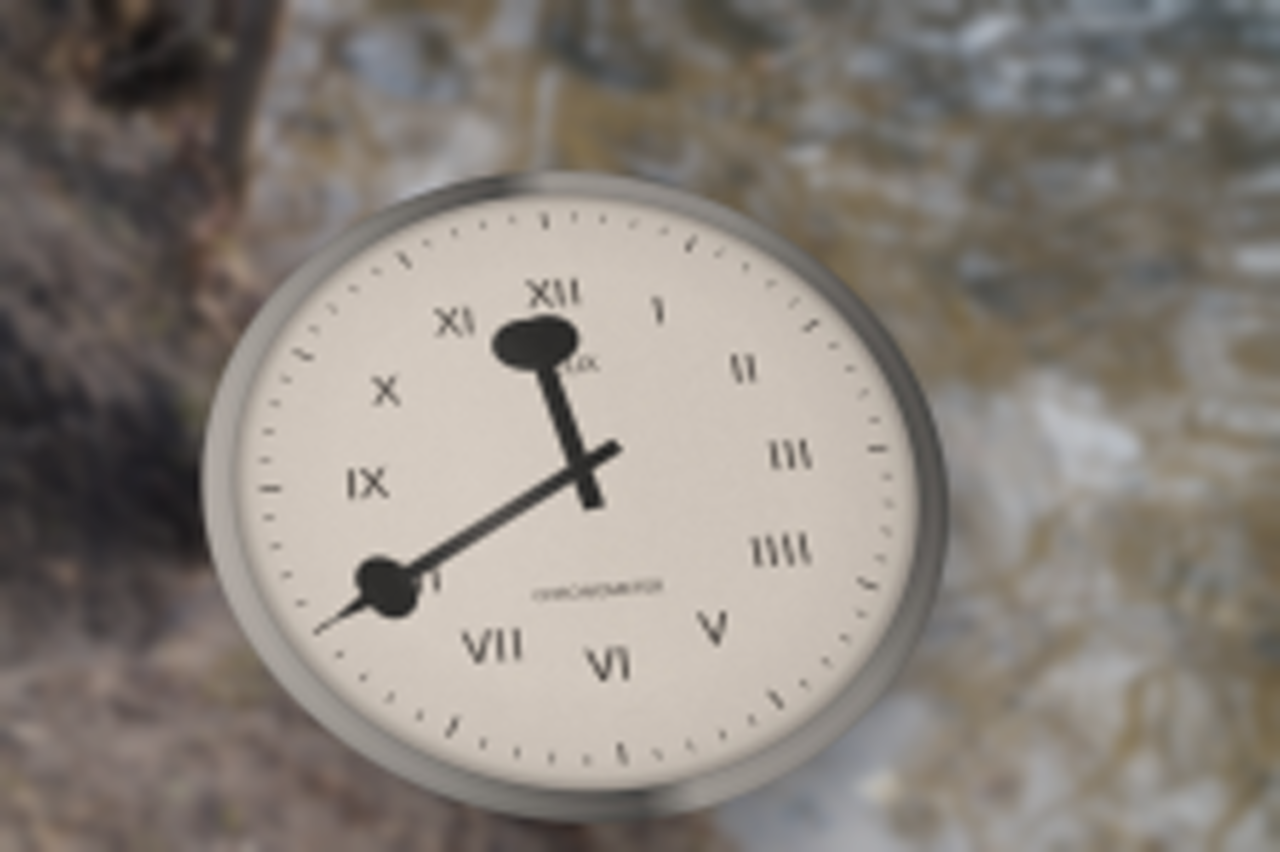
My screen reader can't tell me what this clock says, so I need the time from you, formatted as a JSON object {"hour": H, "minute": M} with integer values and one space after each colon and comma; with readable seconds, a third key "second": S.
{"hour": 11, "minute": 40}
